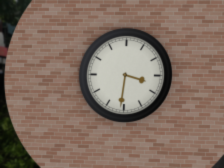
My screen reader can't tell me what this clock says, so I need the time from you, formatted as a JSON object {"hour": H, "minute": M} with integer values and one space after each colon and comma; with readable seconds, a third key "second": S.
{"hour": 3, "minute": 31}
